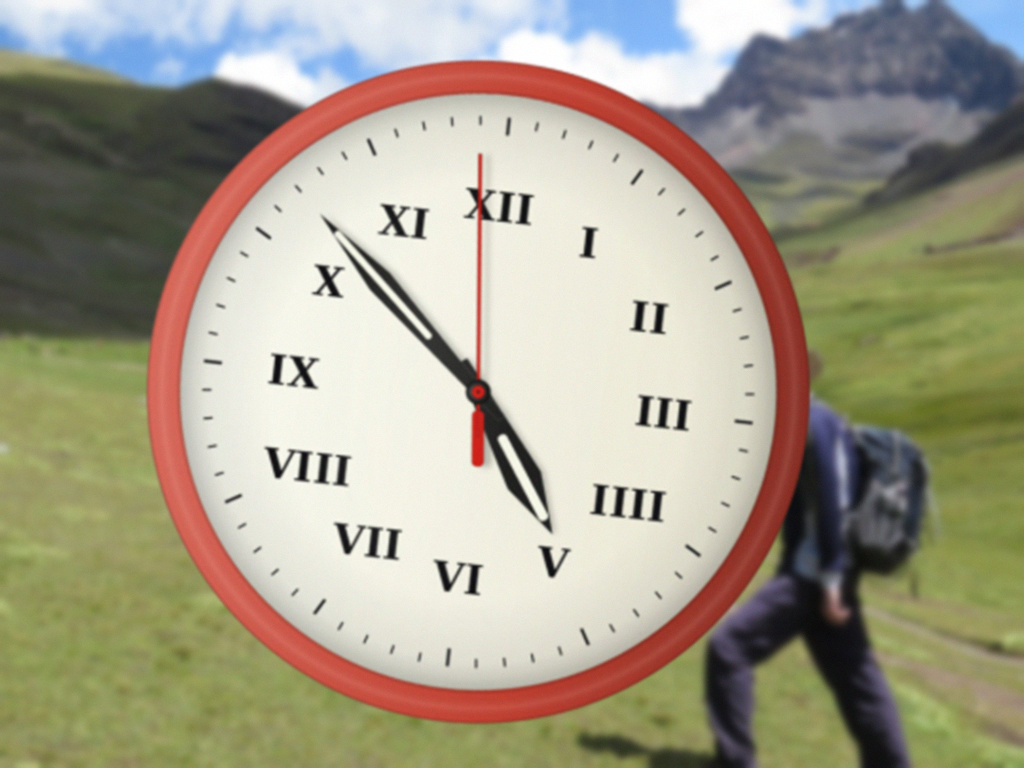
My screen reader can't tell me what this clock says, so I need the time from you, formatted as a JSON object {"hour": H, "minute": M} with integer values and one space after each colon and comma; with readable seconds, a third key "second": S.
{"hour": 4, "minute": 51, "second": 59}
